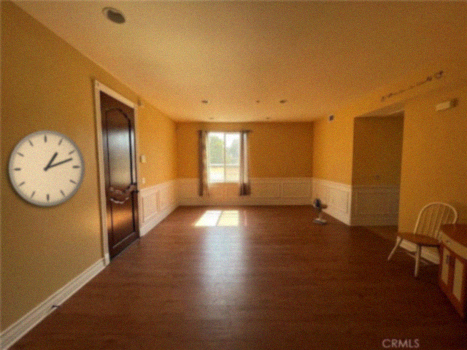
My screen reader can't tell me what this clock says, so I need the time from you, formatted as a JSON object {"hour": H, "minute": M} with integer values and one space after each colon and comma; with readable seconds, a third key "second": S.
{"hour": 1, "minute": 12}
